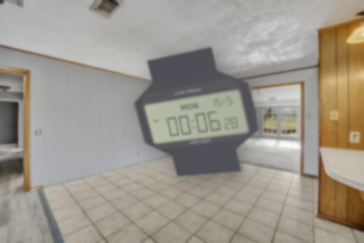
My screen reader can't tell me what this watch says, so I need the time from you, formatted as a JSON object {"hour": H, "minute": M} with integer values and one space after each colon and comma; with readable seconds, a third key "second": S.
{"hour": 0, "minute": 6}
